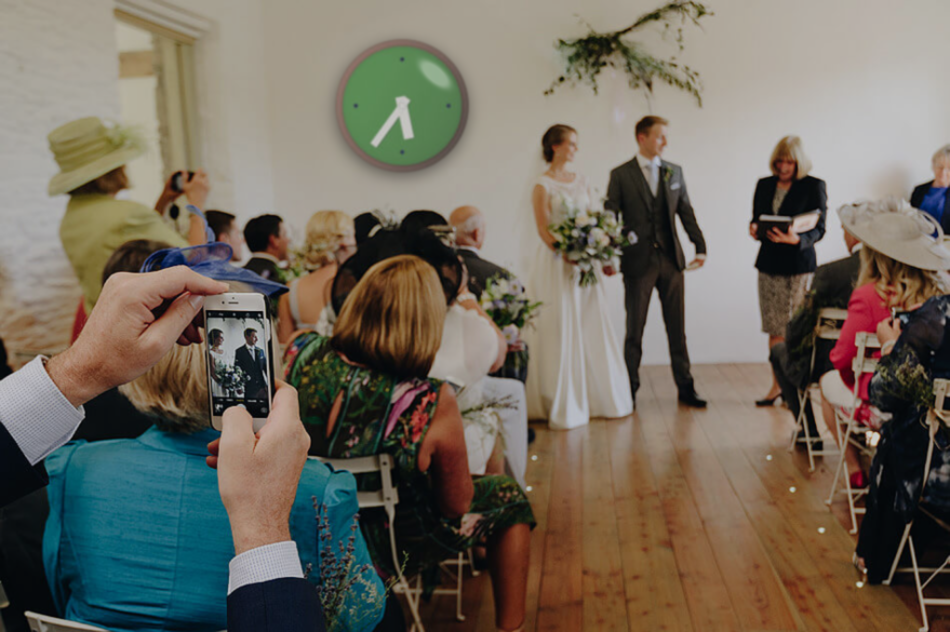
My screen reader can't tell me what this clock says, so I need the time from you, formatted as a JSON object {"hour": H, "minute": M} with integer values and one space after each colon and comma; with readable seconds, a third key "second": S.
{"hour": 5, "minute": 36}
